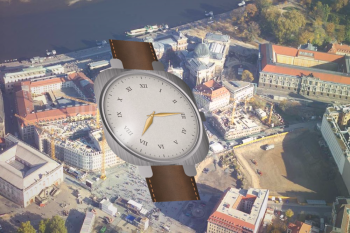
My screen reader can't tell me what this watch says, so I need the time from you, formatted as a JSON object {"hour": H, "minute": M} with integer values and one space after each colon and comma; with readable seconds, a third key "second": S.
{"hour": 7, "minute": 14}
